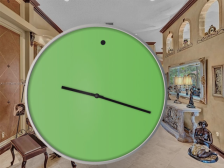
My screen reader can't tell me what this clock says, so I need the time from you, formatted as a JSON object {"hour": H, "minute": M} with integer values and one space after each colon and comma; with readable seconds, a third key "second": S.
{"hour": 9, "minute": 17}
